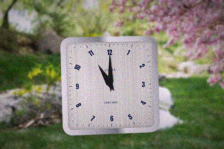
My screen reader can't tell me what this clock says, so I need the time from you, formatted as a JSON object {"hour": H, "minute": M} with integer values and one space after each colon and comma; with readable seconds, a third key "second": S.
{"hour": 11, "minute": 0}
